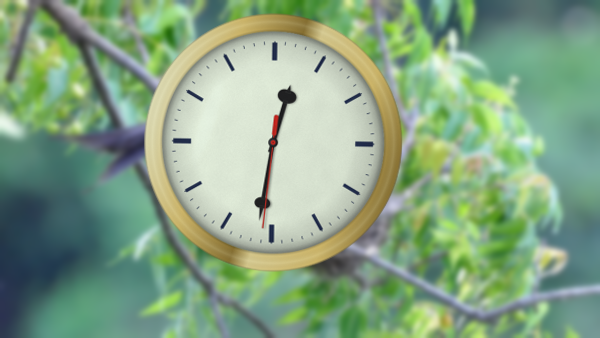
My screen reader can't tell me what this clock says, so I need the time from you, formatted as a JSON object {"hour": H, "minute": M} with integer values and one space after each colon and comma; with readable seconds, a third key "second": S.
{"hour": 12, "minute": 31, "second": 31}
